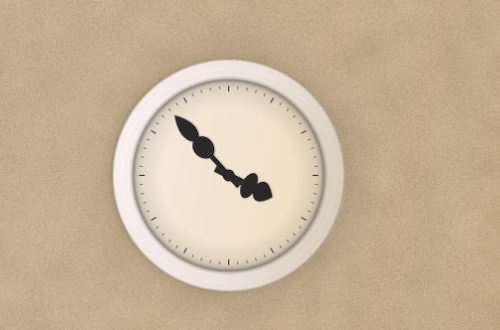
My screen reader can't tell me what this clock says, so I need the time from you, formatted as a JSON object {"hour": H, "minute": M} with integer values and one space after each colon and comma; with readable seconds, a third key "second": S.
{"hour": 3, "minute": 53}
